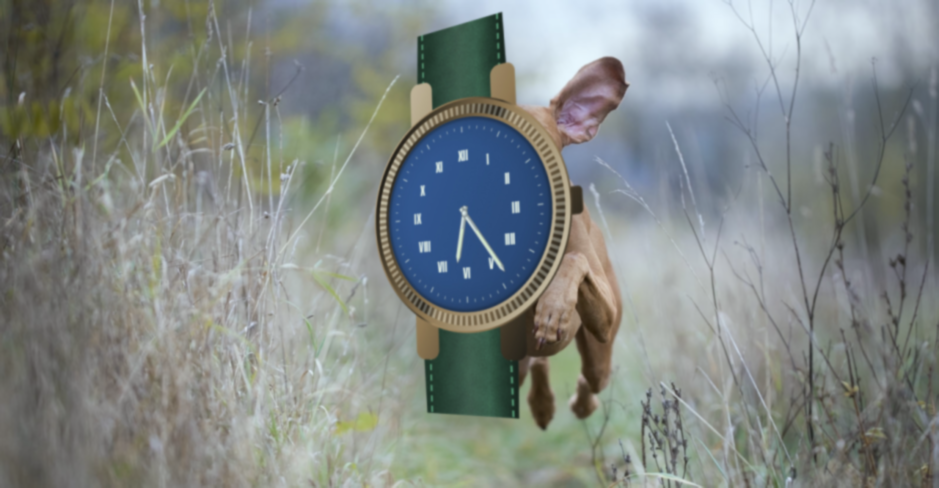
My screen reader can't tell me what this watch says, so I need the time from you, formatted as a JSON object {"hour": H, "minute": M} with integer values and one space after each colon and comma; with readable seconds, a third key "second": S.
{"hour": 6, "minute": 24}
